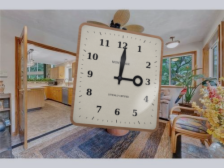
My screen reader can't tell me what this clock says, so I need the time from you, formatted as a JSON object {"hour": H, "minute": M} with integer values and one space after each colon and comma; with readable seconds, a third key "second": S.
{"hour": 3, "minute": 1}
